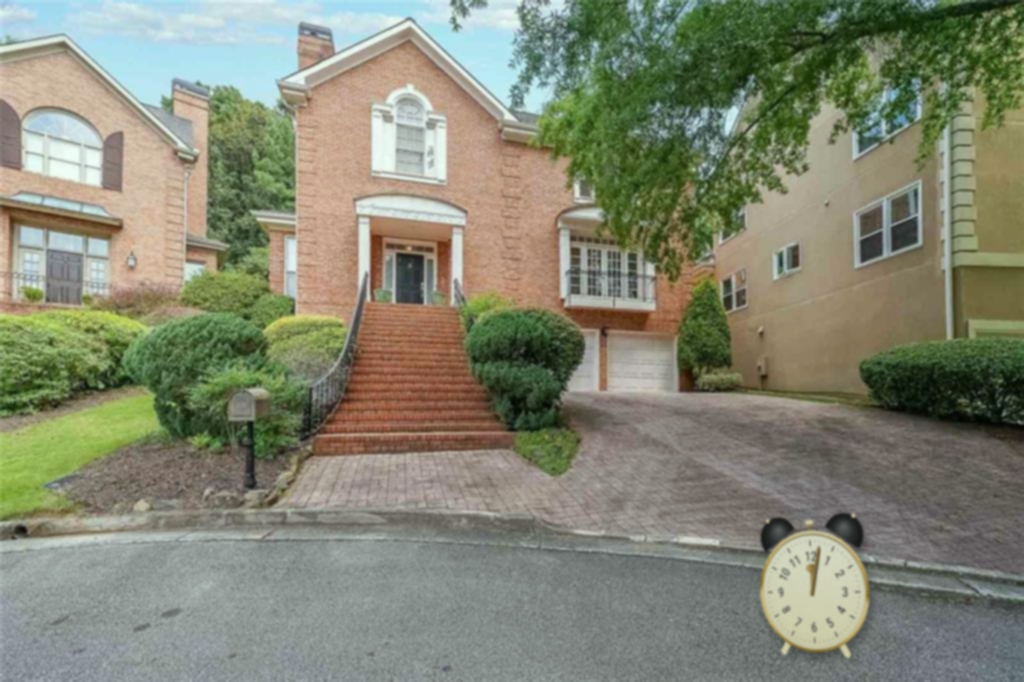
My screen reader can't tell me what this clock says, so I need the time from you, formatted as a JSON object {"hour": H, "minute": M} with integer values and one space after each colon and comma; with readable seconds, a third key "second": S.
{"hour": 12, "minute": 2}
